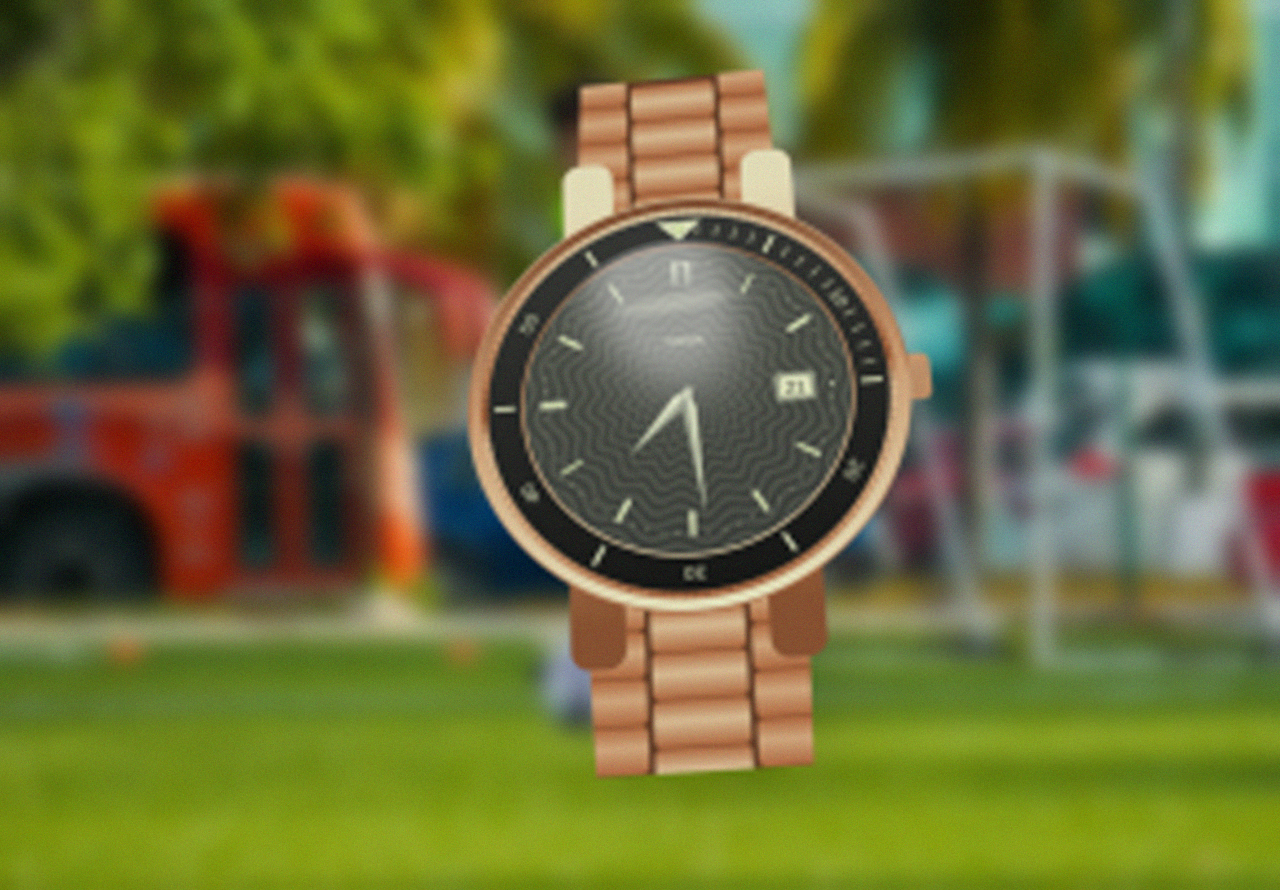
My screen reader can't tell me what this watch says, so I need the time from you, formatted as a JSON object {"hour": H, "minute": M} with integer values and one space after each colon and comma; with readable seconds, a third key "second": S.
{"hour": 7, "minute": 29}
